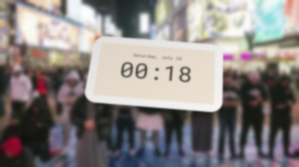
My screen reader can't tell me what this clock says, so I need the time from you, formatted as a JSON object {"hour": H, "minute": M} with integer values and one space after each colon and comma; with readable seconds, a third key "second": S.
{"hour": 0, "minute": 18}
